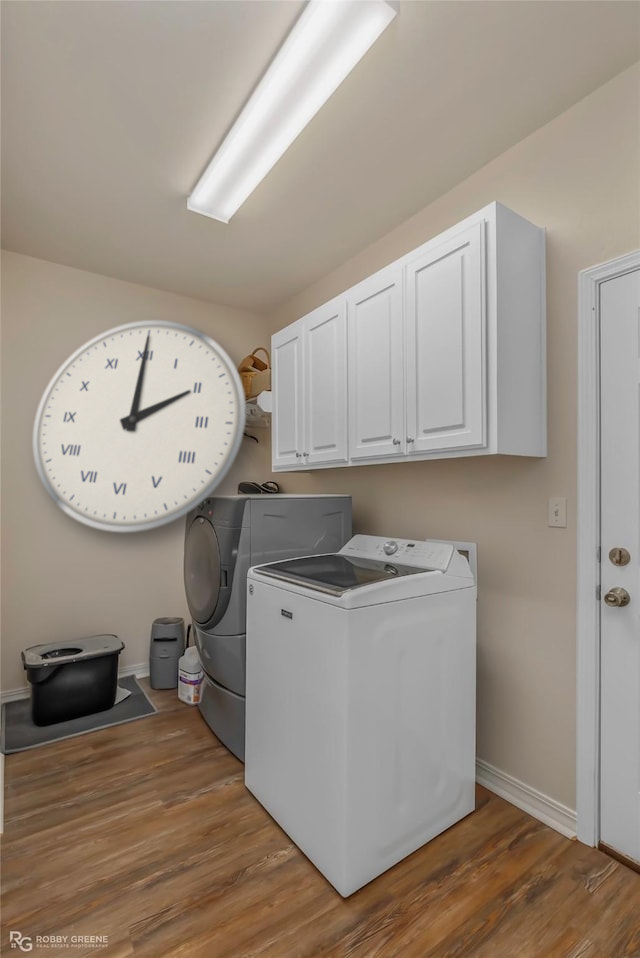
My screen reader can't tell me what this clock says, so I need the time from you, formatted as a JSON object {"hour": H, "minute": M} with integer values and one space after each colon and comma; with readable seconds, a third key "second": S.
{"hour": 2, "minute": 0}
